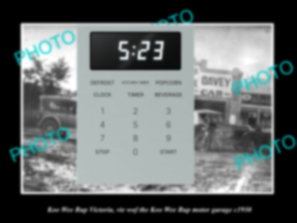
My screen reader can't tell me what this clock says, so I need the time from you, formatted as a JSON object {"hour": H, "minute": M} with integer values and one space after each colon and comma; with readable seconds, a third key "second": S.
{"hour": 5, "minute": 23}
